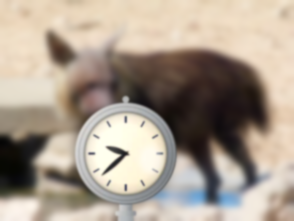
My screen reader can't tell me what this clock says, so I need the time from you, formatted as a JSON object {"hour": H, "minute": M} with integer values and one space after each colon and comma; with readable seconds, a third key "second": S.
{"hour": 9, "minute": 38}
